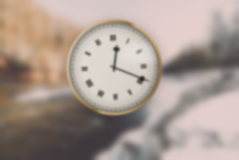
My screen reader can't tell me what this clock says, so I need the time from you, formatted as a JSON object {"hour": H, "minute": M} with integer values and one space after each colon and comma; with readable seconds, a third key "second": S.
{"hour": 12, "minute": 19}
